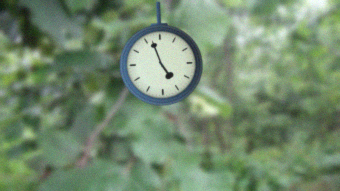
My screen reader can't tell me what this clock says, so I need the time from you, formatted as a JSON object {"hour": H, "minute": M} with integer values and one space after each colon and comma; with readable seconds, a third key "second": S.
{"hour": 4, "minute": 57}
